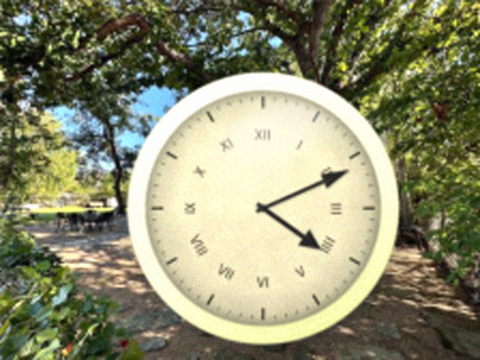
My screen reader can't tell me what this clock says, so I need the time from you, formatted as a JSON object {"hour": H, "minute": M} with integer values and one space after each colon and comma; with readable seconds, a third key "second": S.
{"hour": 4, "minute": 11}
